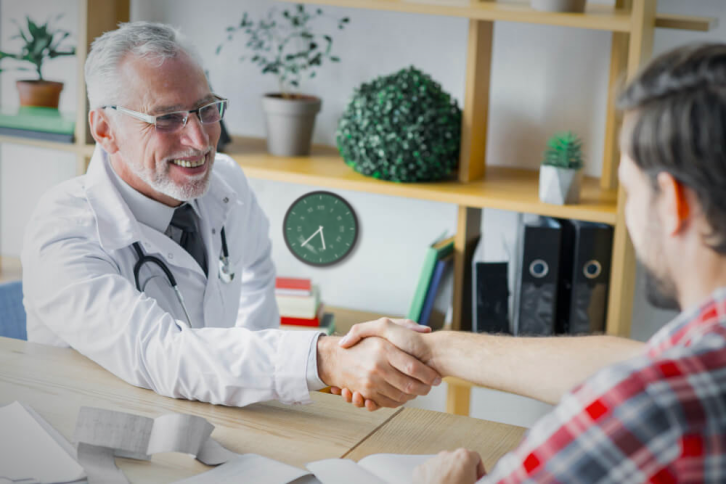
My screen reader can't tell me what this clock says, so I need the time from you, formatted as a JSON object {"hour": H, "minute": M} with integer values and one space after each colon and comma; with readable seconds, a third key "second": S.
{"hour": 5, "minute": 38}
